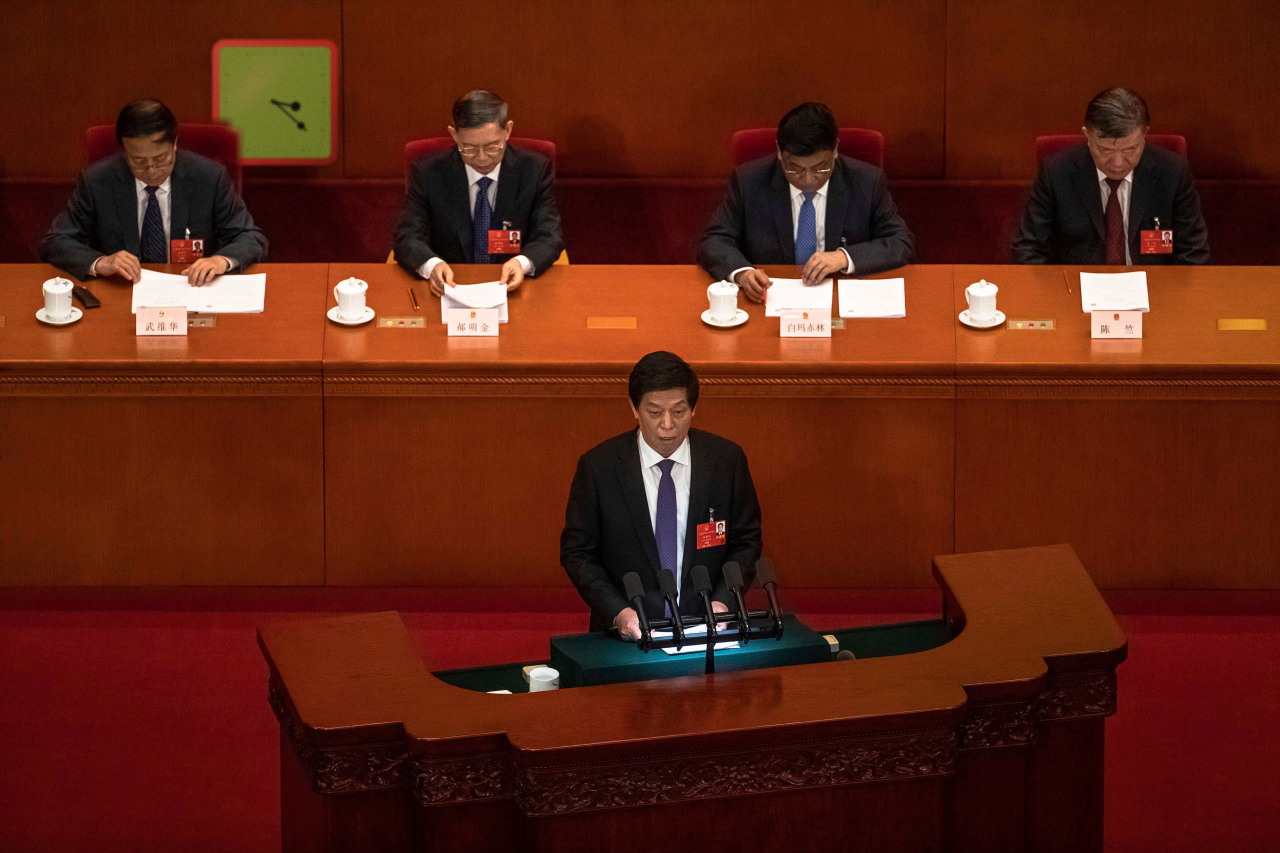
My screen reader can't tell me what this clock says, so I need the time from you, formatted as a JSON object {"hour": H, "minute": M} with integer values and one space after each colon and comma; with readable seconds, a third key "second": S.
{"hour": 3, "minute": 22}
